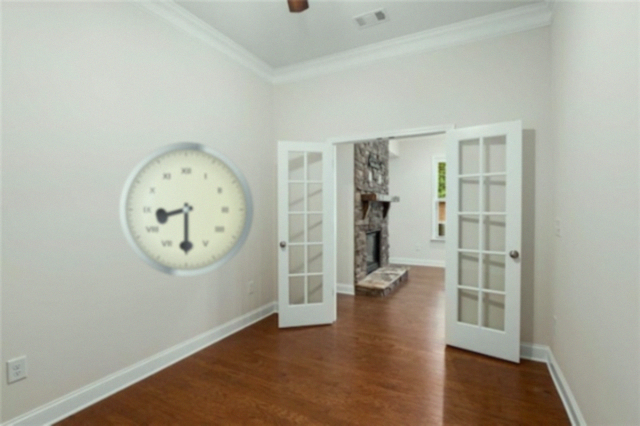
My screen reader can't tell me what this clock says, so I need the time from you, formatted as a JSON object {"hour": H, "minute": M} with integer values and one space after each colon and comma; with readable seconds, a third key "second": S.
{"hour": 8, "minute": 30}
